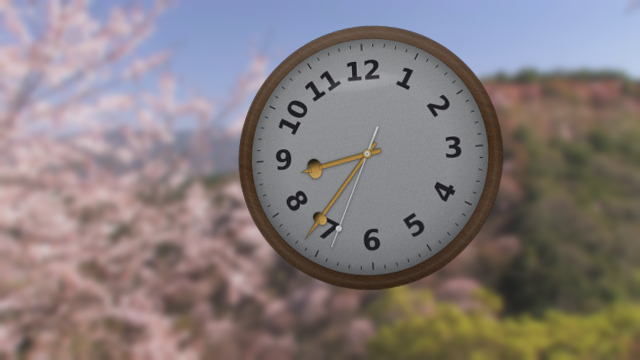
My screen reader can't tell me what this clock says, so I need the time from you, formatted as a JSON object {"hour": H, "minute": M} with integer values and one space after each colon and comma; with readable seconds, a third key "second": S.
{"hour": 8, "minute": 36, "second": 34}
